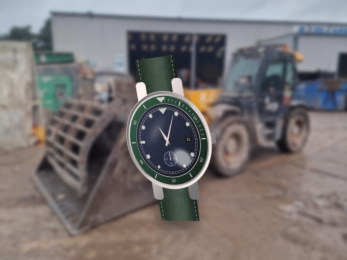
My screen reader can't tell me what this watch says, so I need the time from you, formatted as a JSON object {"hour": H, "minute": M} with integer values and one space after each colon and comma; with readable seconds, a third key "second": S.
{"hour": 11, "minute": 4}
